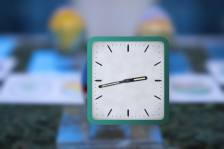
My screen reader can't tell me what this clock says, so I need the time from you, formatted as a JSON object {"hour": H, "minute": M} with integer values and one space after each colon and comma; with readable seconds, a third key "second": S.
{"hour": 2, "minute": 43}
